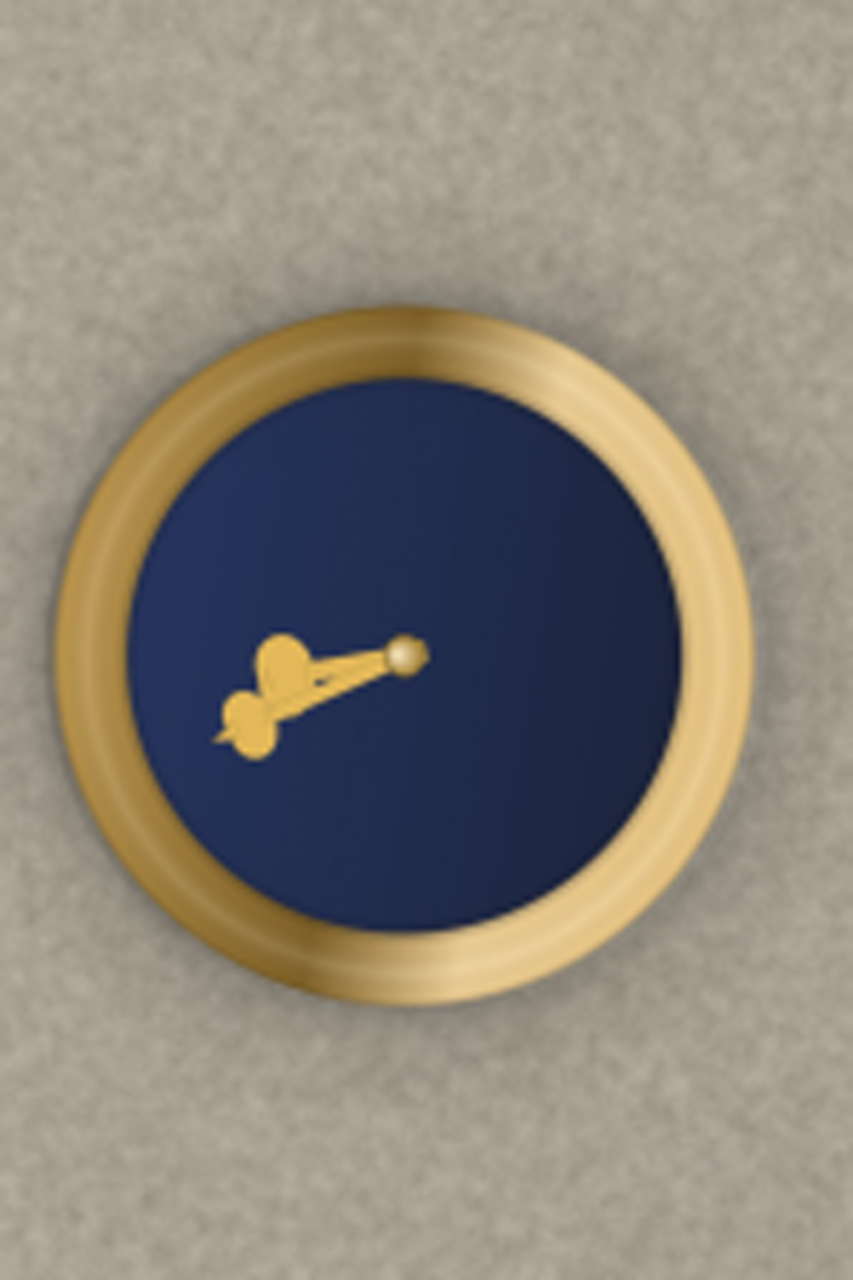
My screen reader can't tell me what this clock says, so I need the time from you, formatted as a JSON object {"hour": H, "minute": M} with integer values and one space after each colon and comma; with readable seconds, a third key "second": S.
{"hour": 8, "minute": 41}
